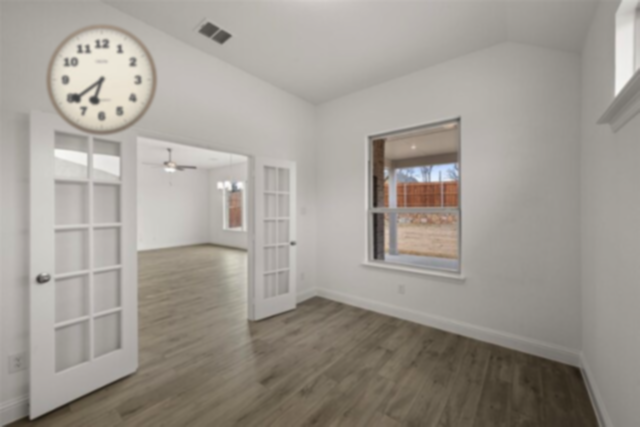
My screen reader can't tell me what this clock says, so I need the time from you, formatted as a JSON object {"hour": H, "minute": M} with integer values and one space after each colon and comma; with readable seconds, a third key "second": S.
{"hour": 6, "minute": 39}
